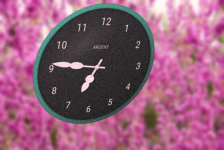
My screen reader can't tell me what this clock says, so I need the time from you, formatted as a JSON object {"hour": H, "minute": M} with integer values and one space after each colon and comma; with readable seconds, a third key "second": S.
{"hour": 6, "minute": 46}
